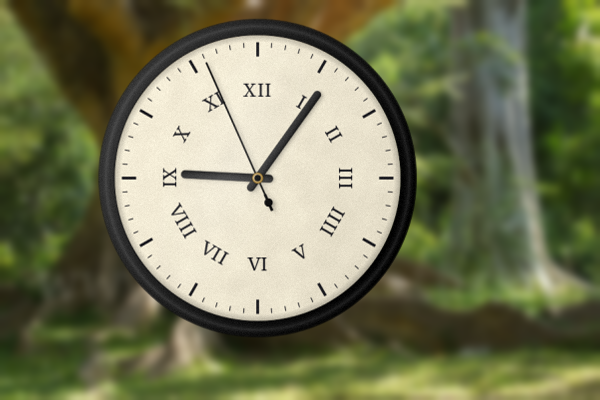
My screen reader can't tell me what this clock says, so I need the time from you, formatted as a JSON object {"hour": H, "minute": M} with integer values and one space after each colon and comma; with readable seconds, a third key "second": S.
{"hour": 9, "minute": 5, "second": 56}
